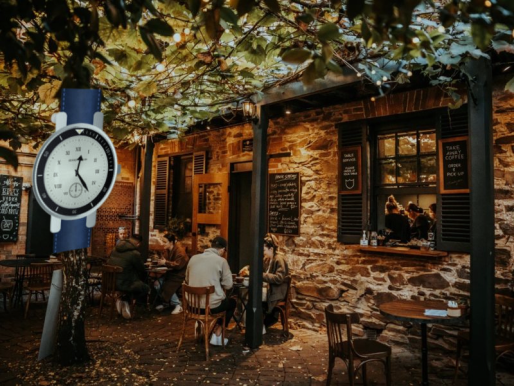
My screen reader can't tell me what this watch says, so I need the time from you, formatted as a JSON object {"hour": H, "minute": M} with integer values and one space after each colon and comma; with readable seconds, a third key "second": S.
{"hour": 12, "minute": 24}
